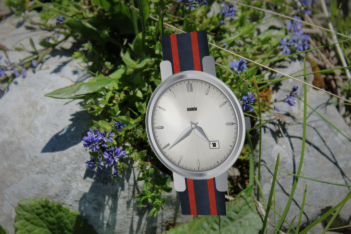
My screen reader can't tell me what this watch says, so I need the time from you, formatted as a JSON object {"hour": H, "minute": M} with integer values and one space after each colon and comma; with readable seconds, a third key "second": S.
{"hour": 4, "minute": 39}
